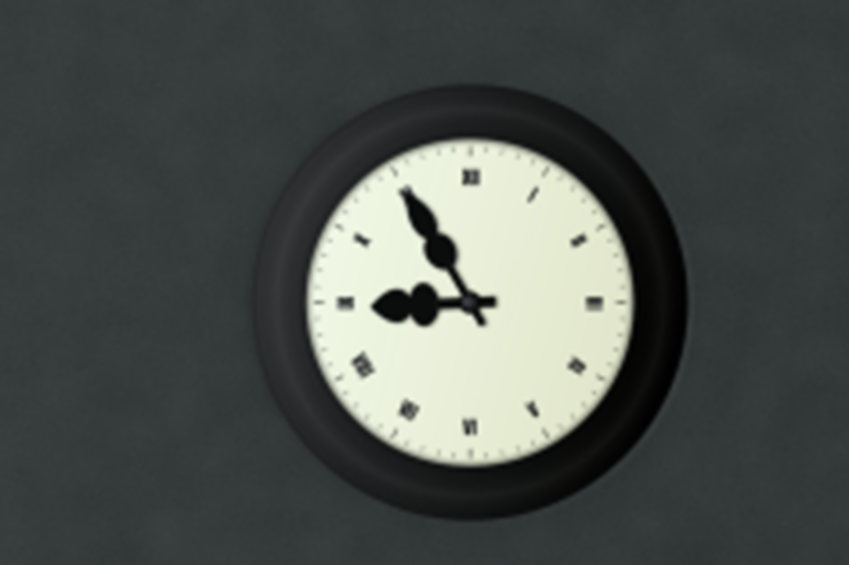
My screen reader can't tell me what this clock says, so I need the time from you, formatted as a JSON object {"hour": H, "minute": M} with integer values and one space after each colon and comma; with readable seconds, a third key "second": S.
{"hour": 8, "minute": 55}
